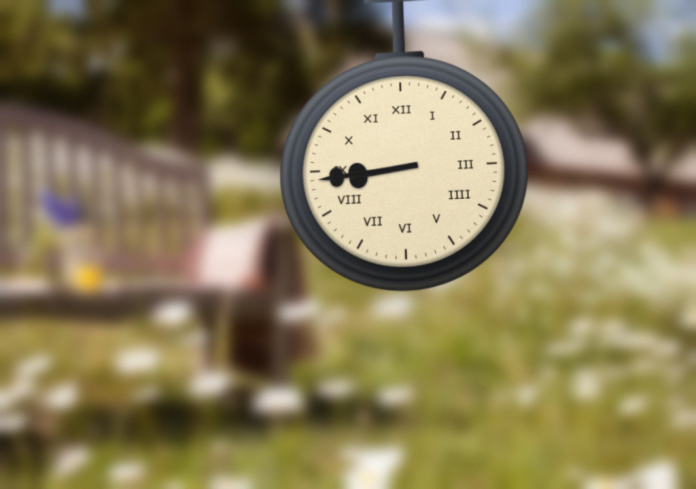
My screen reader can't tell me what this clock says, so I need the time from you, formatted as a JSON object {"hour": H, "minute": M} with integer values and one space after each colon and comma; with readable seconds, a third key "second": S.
{"hour": 8, "minute": 44}
